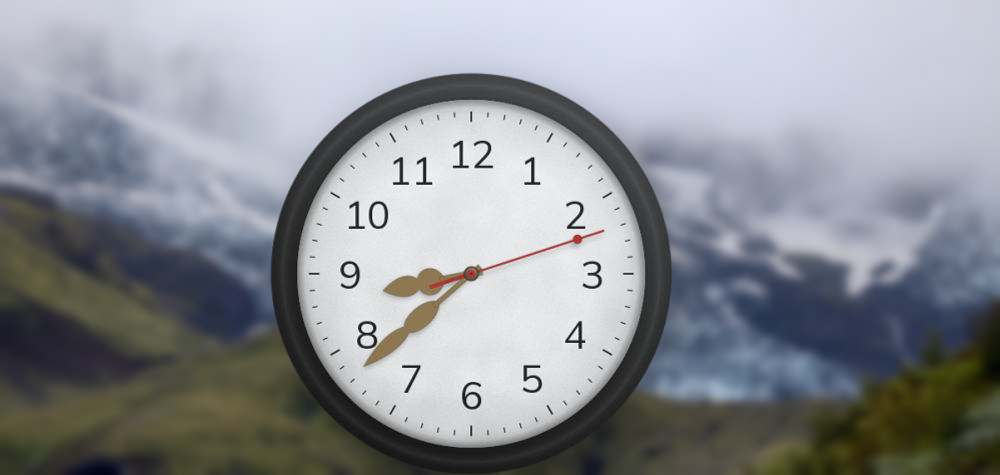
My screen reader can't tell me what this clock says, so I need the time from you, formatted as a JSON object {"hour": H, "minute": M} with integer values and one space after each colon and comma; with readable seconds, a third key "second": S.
{"hour": 8, "minute": 38, "second": 12}
